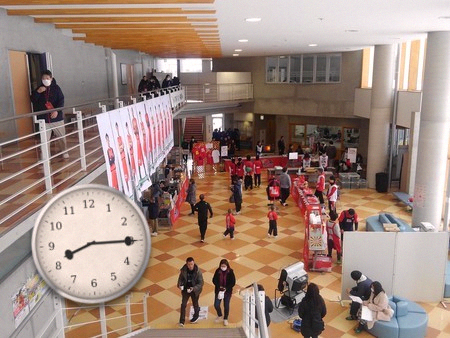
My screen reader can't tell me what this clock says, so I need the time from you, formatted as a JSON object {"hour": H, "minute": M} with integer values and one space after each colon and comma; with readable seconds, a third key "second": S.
{"hour": 8, "minute": 15}
